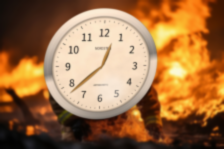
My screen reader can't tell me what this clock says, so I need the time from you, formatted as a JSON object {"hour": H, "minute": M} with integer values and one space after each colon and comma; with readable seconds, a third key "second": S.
{"hour": 12, "minute": 38}
